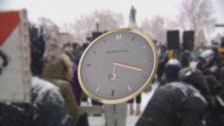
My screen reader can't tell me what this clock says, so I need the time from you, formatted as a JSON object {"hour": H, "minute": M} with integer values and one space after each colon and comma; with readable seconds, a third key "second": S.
{"hour": 6, "minute": 18}
